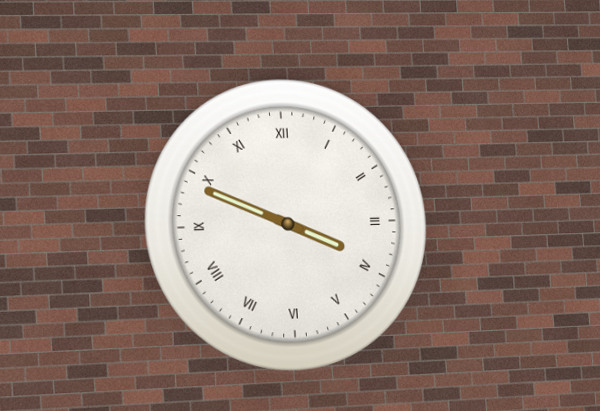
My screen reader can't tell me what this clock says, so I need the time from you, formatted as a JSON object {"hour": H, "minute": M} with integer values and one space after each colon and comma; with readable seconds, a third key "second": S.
{"hour": 3, "minute": 49}
